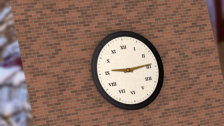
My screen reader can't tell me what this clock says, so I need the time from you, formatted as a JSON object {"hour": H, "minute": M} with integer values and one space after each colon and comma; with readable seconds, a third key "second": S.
{"hour": 9, "minute": 14}
